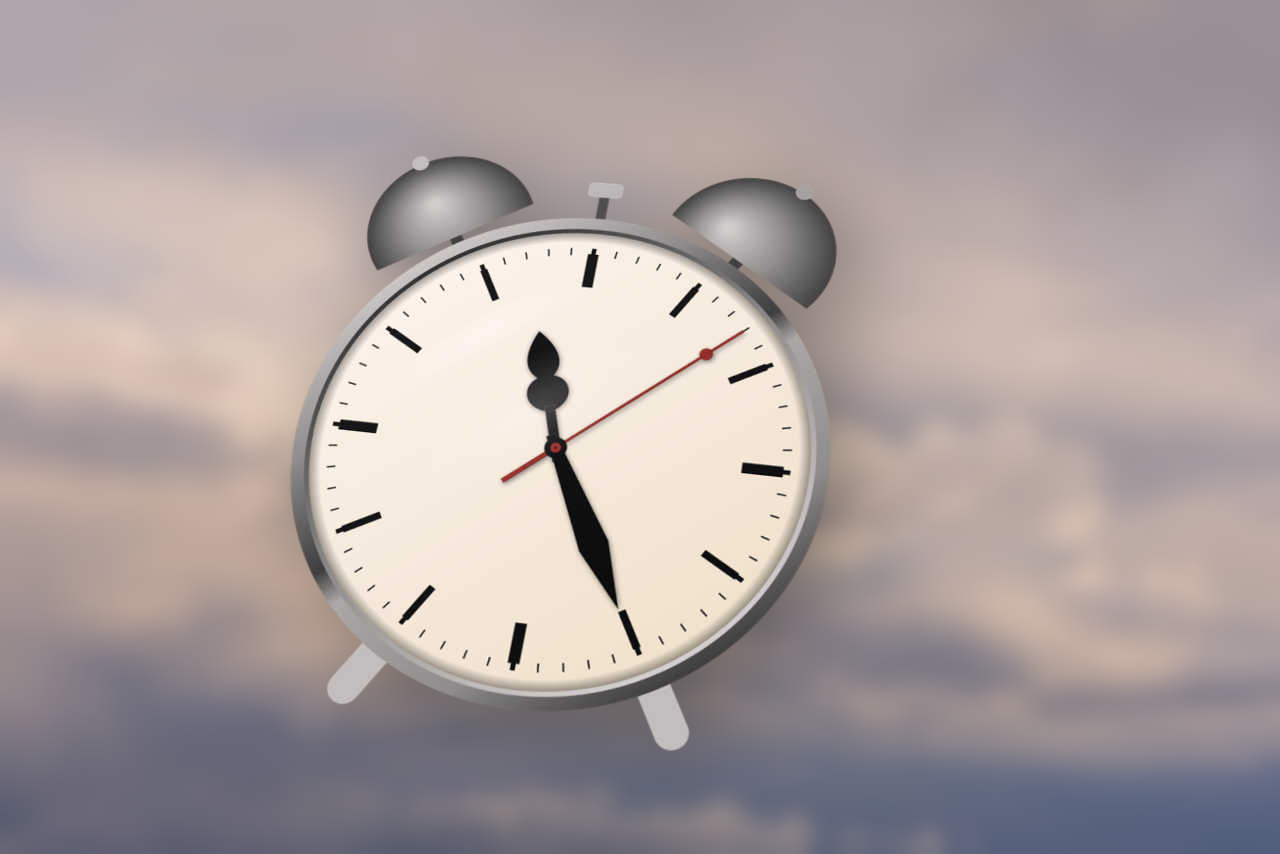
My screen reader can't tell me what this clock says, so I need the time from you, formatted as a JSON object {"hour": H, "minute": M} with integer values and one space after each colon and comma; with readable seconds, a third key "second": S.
{"hour": 11, "minute": 25, "second": 8}
